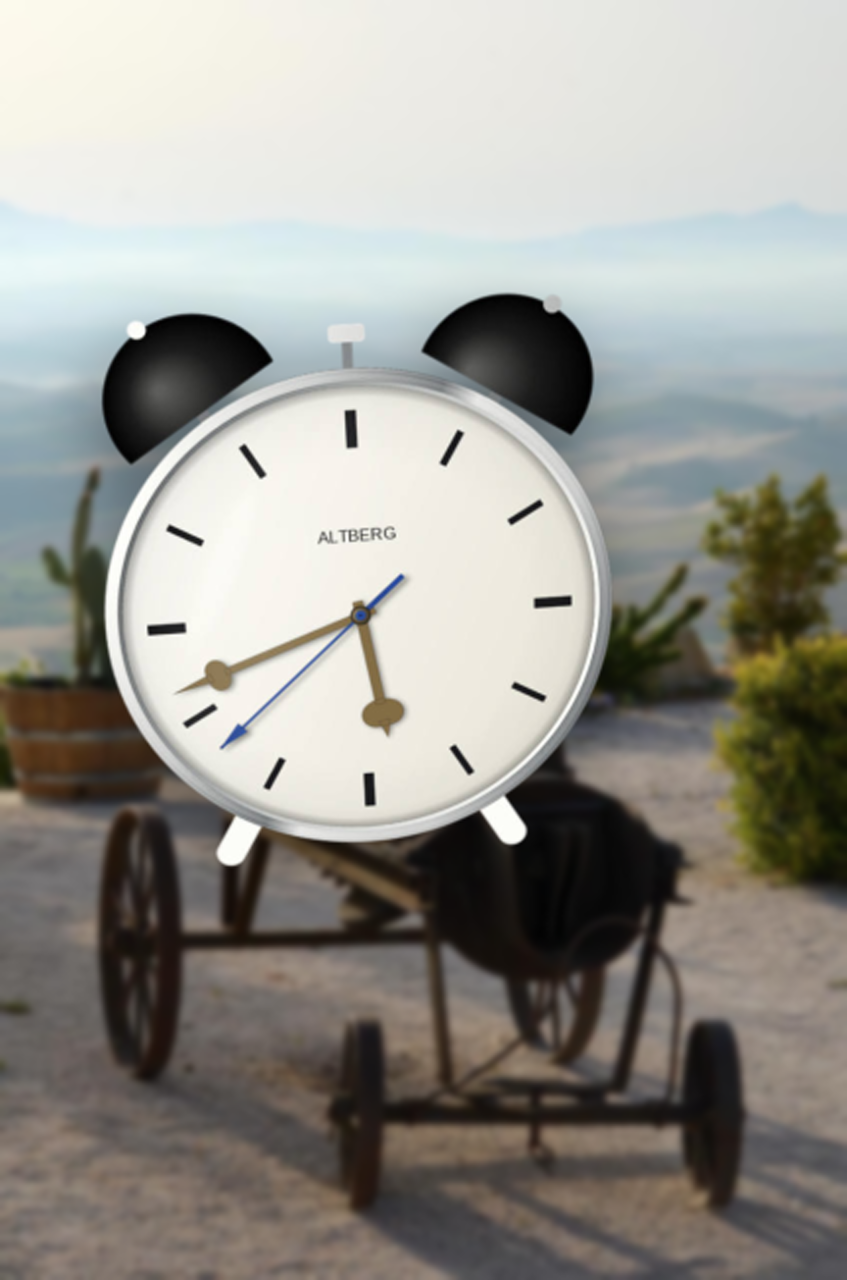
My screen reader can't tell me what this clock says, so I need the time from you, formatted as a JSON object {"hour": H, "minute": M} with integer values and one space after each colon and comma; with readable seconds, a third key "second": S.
{"hour": 5, "minute": 41, "second": 38}
